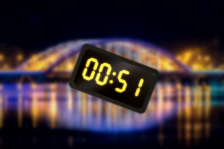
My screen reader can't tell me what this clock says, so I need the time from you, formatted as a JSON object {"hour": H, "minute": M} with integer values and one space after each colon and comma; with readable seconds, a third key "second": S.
{"hour": 0, "minute": 51}
